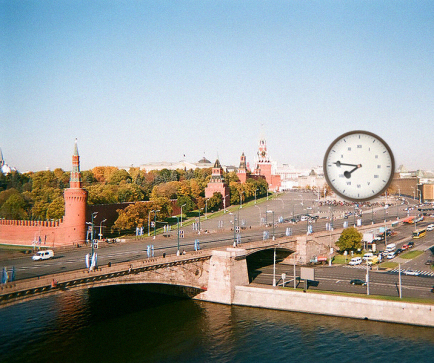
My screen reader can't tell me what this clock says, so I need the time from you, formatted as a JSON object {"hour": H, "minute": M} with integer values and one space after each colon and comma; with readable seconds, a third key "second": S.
{"hour": 7, "minute": 46}
